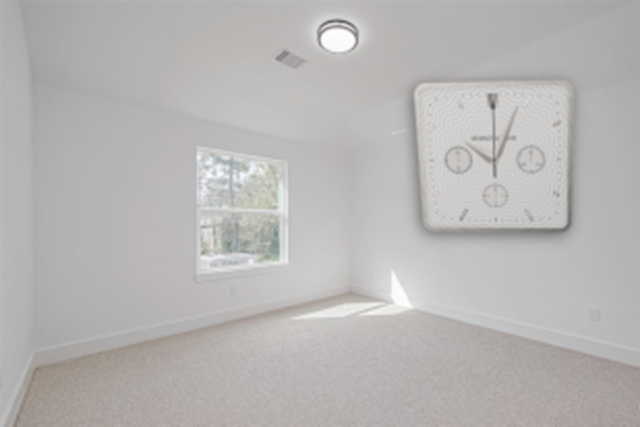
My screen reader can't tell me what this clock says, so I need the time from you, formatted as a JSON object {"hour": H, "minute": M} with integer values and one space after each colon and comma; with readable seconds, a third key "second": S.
{"hour": 10, "minute": 4}
